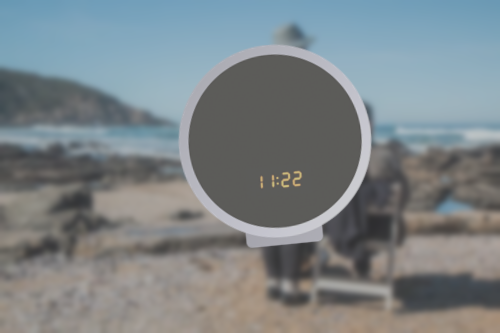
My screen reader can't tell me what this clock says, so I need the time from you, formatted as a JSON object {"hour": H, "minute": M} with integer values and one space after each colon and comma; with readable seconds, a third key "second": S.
{"hour": 11, "minute": 22}
